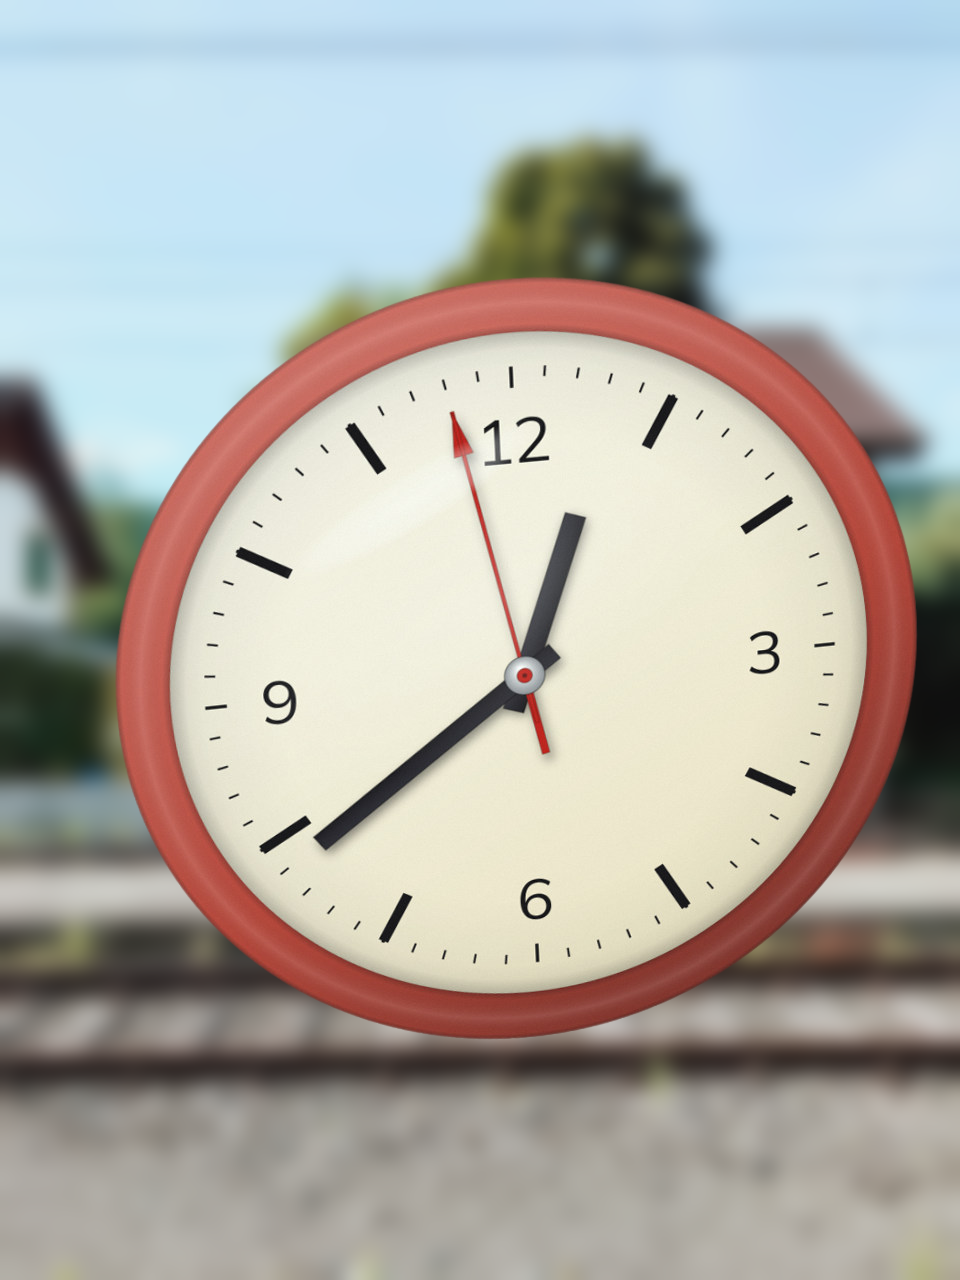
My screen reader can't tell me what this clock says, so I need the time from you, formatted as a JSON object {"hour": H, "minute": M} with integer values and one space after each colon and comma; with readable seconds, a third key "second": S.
{"hour": 12, "minute": 38, "second": 58}
